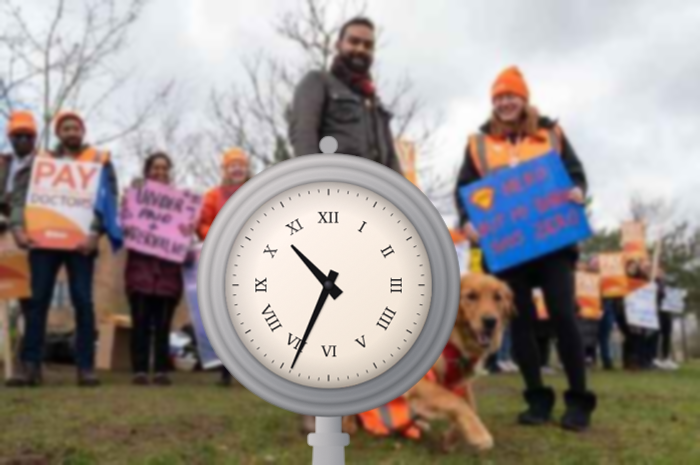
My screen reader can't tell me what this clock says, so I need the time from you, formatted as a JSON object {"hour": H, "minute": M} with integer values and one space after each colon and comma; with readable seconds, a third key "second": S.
{"hour": 10, "minute": 34}
